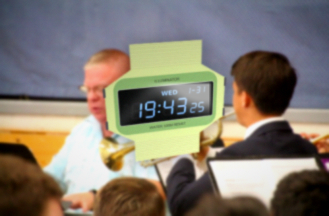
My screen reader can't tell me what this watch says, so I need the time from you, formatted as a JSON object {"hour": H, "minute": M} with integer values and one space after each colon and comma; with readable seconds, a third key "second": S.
{"hour": 19, "minute": 43, "second": 25}
